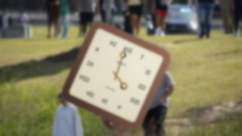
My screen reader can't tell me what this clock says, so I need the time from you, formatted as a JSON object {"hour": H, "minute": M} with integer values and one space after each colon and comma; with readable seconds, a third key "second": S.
{"hour": 3, "minute": 59}
